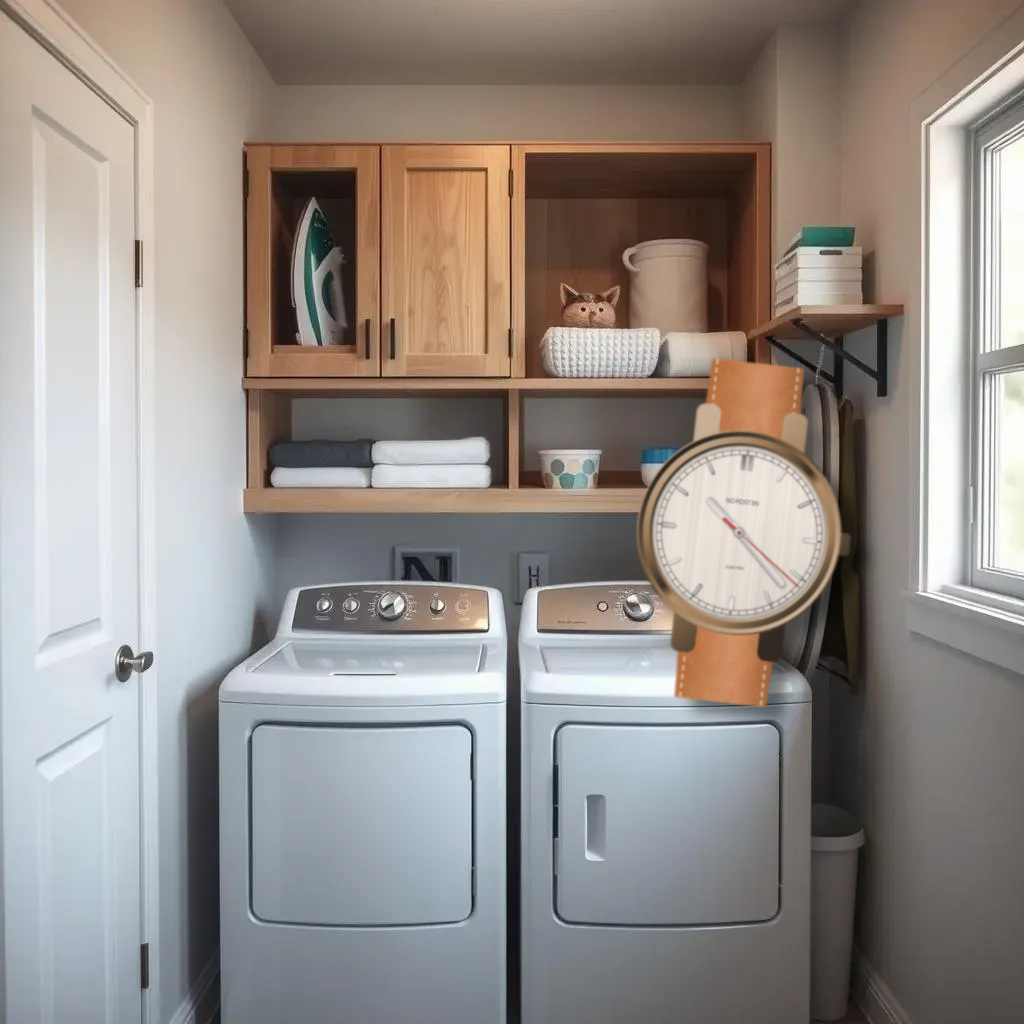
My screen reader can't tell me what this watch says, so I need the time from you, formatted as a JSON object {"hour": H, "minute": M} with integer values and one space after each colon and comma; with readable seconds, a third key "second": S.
{"hour": 10, "minute": 22, "second": 21}
